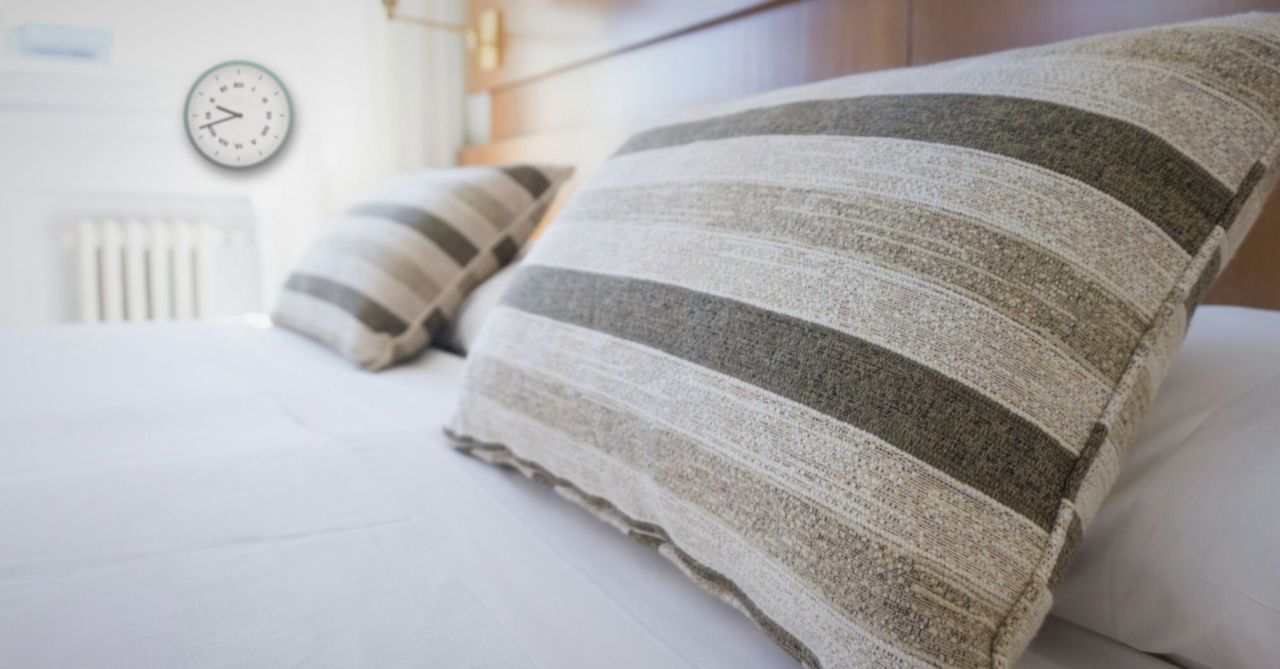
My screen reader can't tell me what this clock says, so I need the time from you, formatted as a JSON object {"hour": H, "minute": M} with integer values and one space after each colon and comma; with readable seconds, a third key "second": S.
{"hour": 9, "minute": 42}
